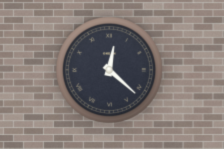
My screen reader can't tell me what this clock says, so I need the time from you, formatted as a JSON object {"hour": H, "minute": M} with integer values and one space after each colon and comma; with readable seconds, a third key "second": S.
{"hour": 12, "minute": 22}
